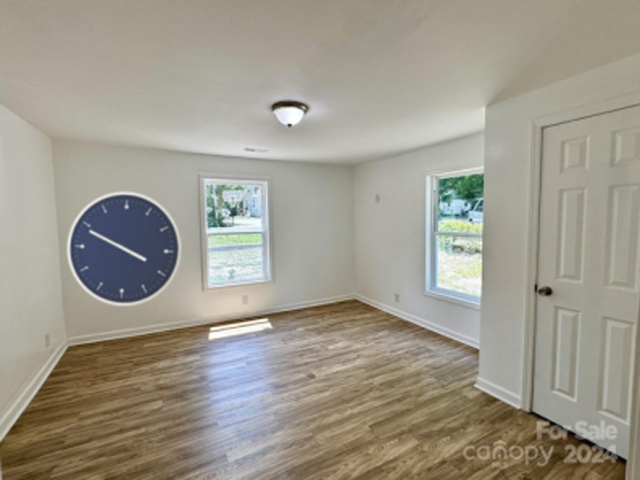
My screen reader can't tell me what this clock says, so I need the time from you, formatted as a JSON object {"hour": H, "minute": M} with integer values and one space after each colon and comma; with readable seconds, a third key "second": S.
{"hour": 3, "minute": 49}
